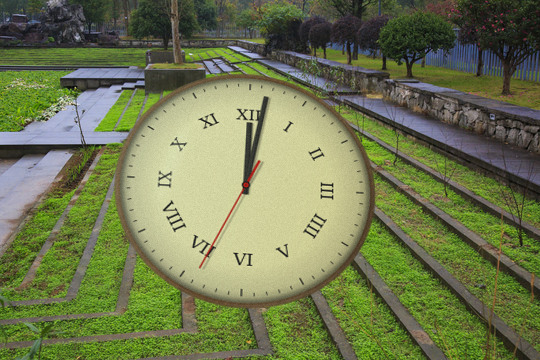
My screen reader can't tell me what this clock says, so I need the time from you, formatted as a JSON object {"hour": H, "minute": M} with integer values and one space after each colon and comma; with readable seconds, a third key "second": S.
{"hour": 12, "minute": 1, "second": 34}
